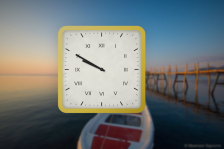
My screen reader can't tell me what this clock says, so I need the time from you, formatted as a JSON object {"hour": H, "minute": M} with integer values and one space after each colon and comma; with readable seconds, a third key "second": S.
{"hour": 9, "minute": 50}
